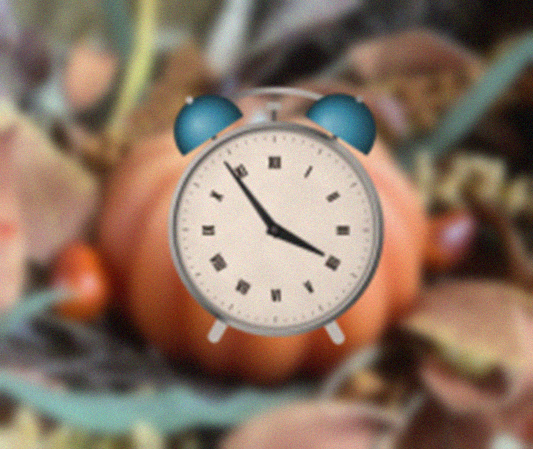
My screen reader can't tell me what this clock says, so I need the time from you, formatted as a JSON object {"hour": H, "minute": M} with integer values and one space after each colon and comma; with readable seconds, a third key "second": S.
{"hour": 3, "minute": 54}
